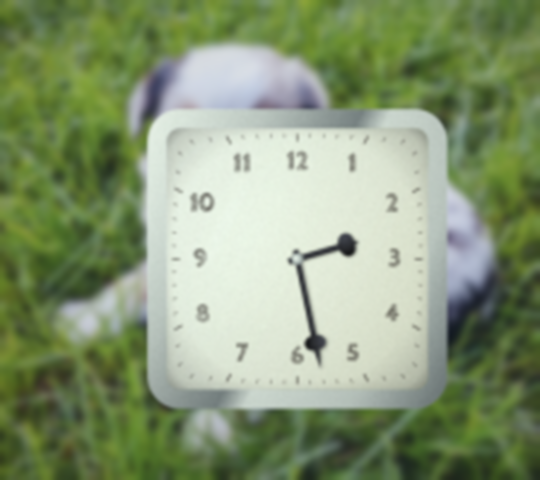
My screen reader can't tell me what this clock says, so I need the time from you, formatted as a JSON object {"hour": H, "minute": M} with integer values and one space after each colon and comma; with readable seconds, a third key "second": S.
{"hour": 2, "minute": 28}
